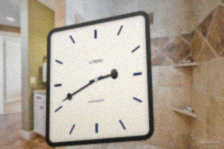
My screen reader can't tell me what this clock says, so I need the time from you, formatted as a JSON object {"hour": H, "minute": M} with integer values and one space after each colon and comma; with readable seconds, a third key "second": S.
{"hour": 2, "minute": 41}
